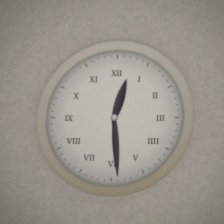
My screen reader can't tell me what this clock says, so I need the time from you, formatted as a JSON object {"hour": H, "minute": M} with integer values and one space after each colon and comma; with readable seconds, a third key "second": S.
{"hour": 12, "minute": 29}
